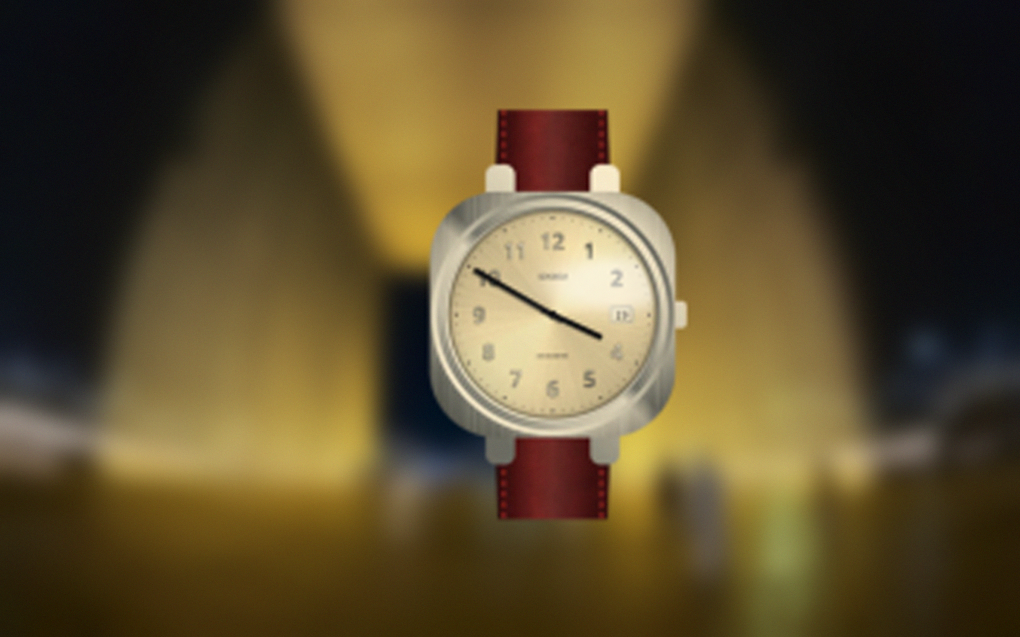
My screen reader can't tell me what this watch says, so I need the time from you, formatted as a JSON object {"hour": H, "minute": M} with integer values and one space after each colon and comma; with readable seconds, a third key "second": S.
{"hour": 3, "minute": 50}
